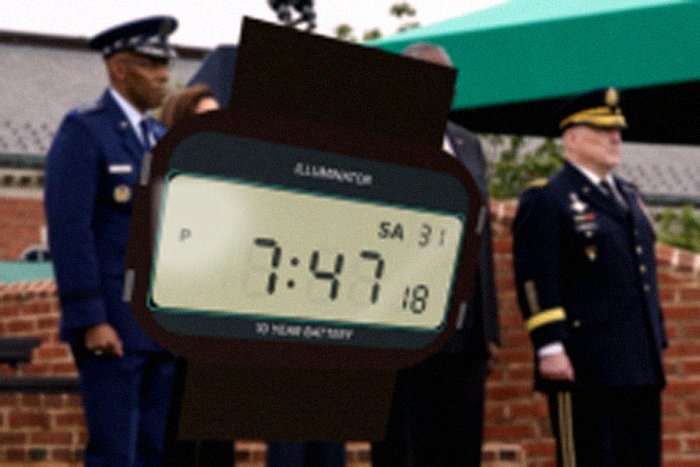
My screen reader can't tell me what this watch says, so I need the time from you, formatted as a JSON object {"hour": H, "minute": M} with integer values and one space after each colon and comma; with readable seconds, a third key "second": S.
{"hour": 7, "minute": 47, "second": 18}
